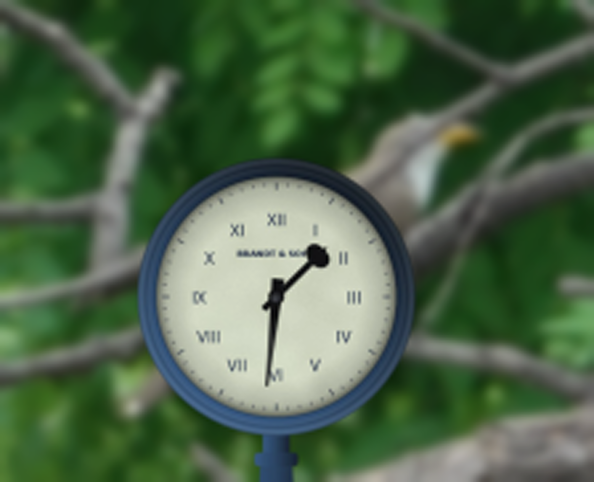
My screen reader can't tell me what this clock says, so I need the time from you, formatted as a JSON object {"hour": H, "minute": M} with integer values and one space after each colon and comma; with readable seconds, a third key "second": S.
{"hour": 1, "minute": 31}
